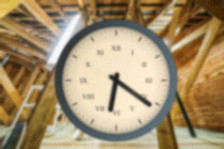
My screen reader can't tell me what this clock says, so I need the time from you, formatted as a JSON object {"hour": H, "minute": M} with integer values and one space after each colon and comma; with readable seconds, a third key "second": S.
{"hour": 6, "minute": 21}
